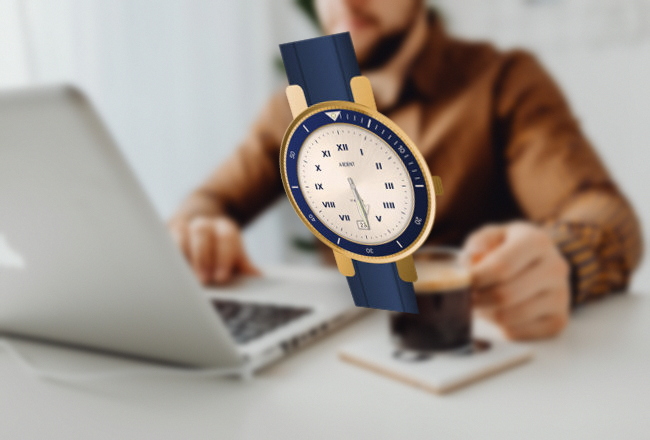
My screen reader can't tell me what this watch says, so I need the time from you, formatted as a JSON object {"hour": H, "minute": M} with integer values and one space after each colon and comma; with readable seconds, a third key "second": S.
{"hour": 5, "minute": 29}
